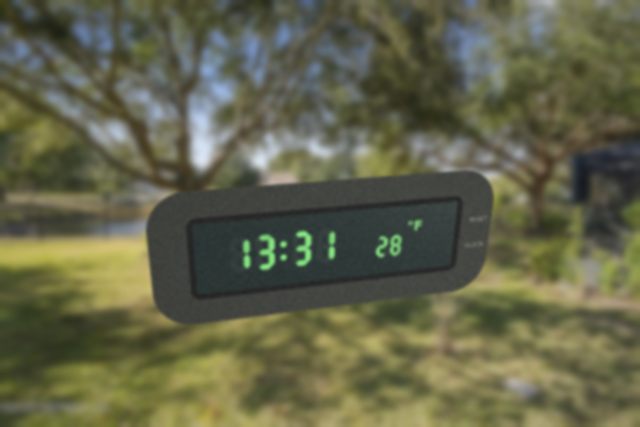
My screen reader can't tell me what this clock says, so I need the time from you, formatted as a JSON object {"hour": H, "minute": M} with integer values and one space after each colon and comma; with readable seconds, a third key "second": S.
{"hour": 13, "minute": 31}
